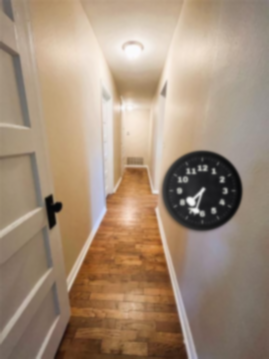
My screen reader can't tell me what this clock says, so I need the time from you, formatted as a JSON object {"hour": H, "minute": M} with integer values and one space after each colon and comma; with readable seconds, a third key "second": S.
{"hour": 7, "minute": 33}
